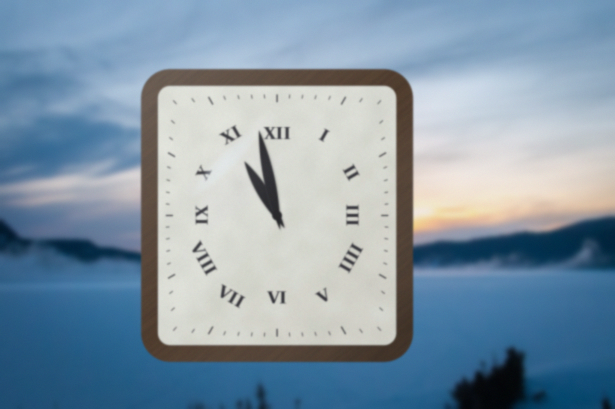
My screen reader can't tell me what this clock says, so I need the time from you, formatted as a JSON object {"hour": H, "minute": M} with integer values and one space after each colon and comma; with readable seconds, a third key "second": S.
{"hour": 10, "minute": 58}
